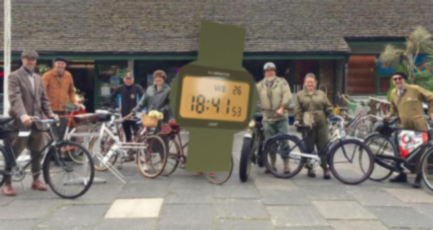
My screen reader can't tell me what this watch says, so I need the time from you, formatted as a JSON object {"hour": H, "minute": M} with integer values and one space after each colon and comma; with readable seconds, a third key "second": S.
{"hour": 18, "minute": 41}
